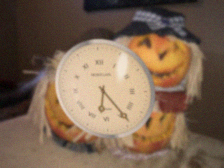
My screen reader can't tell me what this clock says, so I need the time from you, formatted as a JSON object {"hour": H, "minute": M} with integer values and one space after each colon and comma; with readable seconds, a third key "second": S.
{"hour": 6, "minute": 24}
